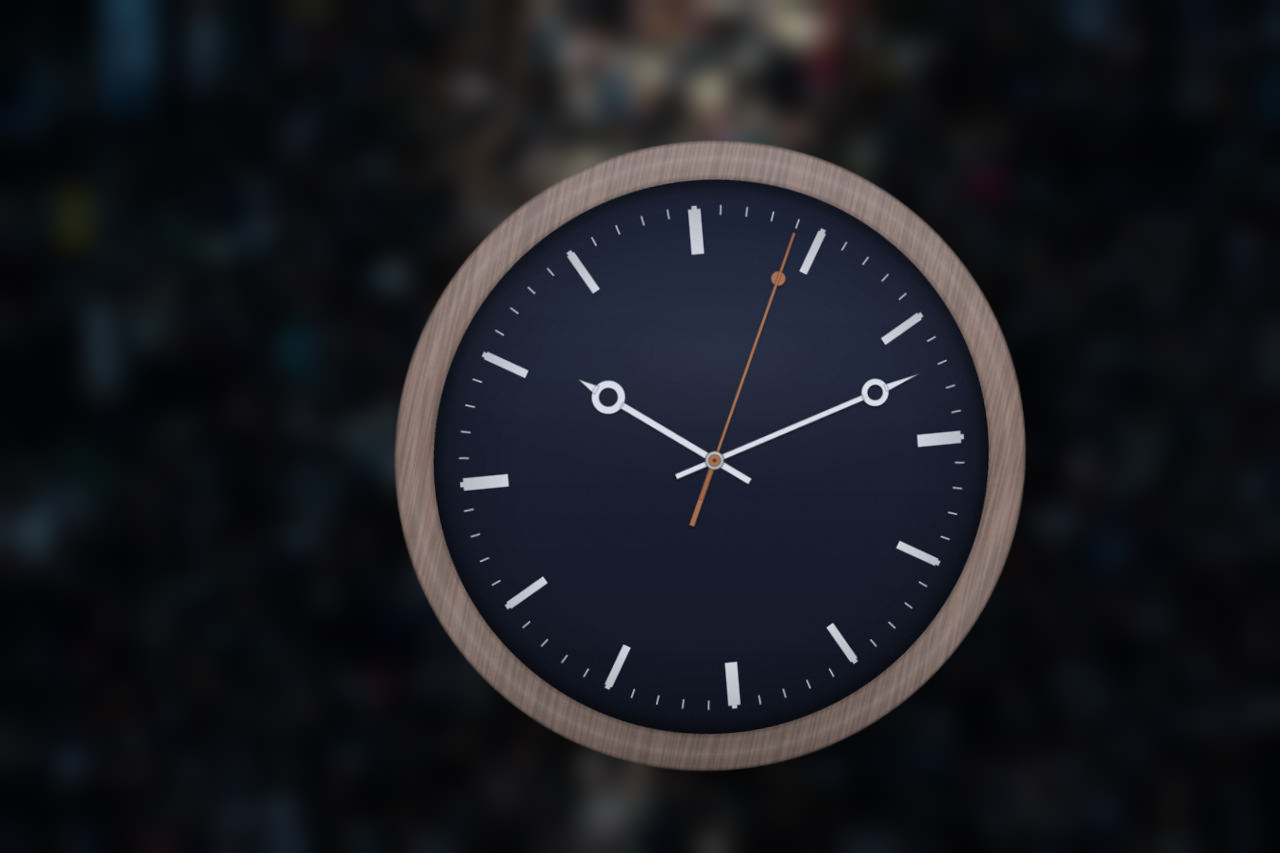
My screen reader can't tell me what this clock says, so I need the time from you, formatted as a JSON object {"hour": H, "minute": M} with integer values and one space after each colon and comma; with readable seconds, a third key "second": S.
{"hour": 10, "minute": 12, "second": 4}
